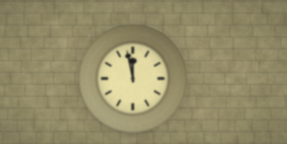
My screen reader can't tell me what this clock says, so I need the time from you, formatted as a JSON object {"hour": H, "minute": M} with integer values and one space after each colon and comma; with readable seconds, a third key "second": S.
{"hour": 11, "minute": 58}
